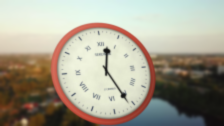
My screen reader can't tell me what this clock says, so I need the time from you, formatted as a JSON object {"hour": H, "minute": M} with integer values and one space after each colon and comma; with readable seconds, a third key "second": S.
{"hour": 12, "minute": 26}
